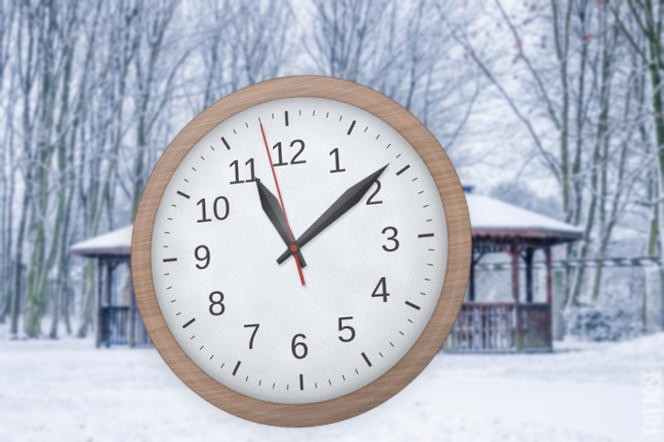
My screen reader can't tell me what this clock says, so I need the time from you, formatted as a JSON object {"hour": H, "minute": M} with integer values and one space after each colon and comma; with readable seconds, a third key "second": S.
{"hour": 11, "minute": 8, "second": 58}
